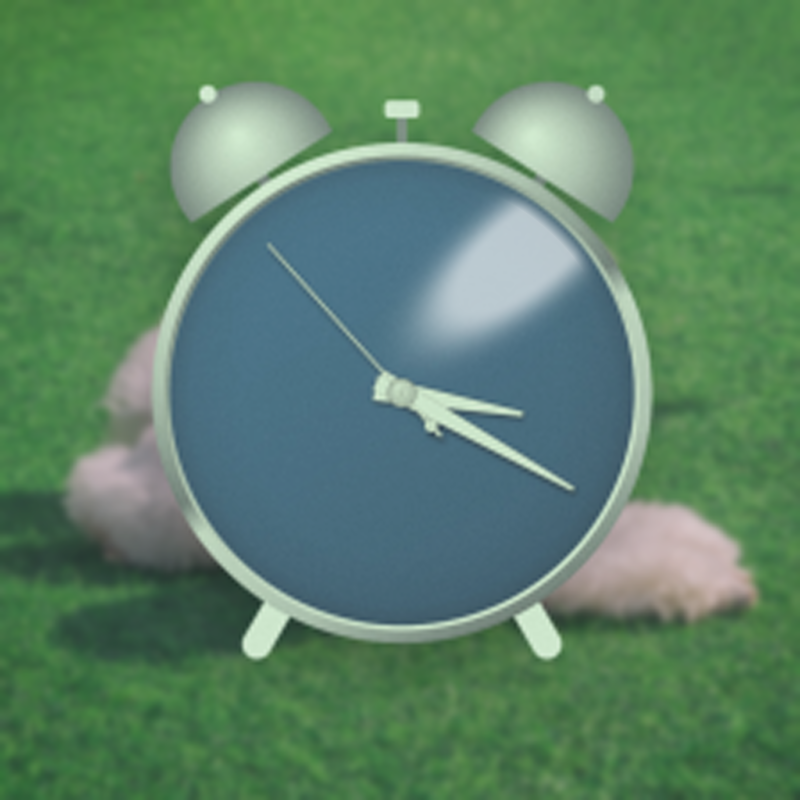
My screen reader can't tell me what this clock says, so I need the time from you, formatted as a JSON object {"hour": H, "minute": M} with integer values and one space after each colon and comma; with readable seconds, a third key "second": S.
{"hour": 3, "minute": 19, "second": 53}
